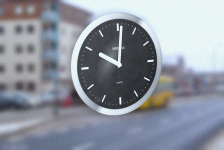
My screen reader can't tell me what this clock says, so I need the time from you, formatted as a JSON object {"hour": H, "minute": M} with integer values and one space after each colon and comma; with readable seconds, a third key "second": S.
{"hour": 10, "minute": 1}
